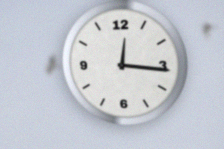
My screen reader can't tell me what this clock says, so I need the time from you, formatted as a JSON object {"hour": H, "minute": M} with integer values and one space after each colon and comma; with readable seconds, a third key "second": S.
{"hour": 12, "minute": 16}
